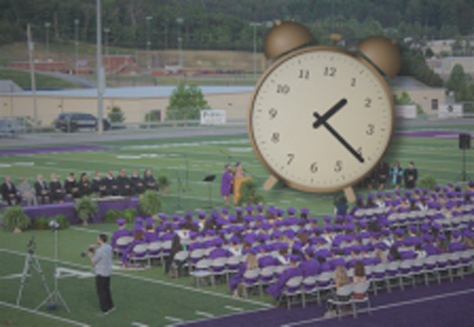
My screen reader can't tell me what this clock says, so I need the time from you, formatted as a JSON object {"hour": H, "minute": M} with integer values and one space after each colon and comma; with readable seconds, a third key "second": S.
{"hour": 1, "minute": 21}
